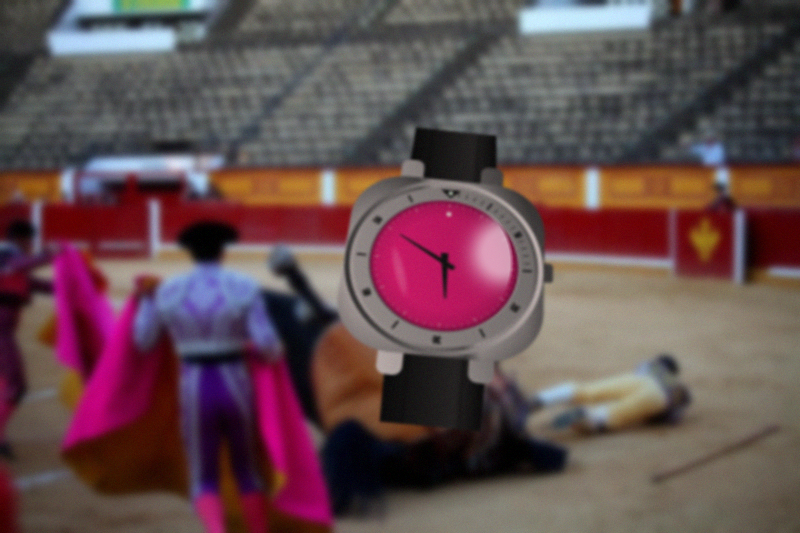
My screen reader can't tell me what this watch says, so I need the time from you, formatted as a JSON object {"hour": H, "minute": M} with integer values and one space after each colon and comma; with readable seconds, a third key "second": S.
{"hour": 5, "minute": 50}
